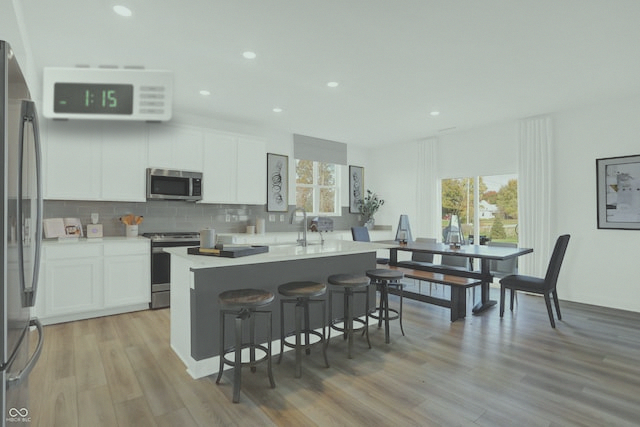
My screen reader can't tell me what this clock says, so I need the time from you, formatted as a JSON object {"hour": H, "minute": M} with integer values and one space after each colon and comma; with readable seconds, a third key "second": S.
{"hour": 1, "minute": 15}
